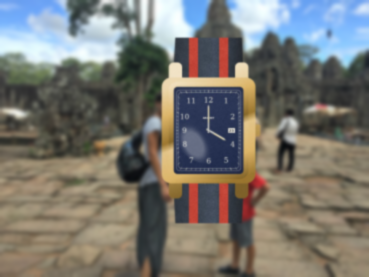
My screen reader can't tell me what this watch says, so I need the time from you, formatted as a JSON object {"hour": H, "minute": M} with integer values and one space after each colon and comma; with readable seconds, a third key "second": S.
{"hour": 4, "minute": 0}
